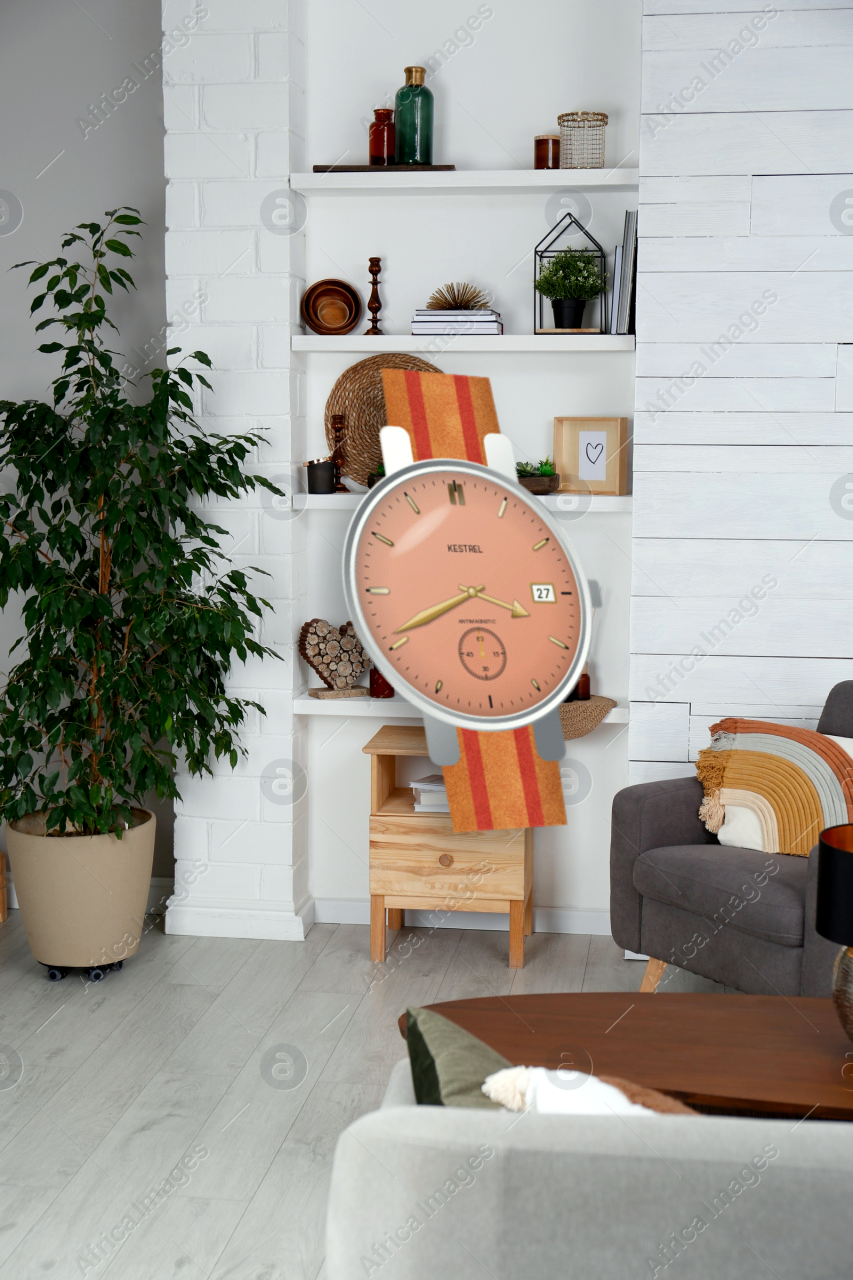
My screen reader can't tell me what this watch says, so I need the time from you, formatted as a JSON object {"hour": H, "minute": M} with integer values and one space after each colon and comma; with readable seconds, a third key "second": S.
{"hour": 3, "minute": 41}
